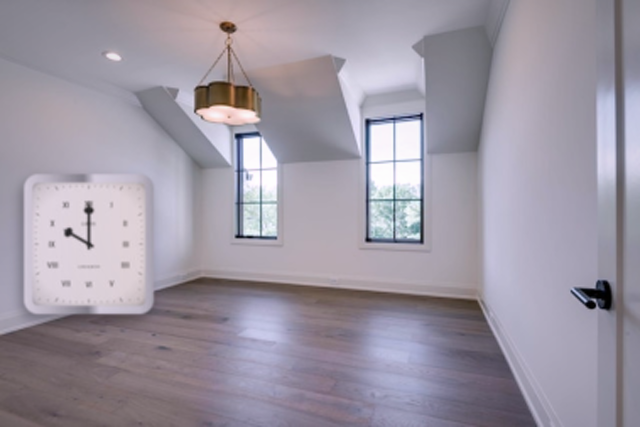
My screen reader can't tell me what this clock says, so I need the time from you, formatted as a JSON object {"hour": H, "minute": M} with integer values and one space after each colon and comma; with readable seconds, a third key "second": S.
{"hour": 10, "minute": 0}
